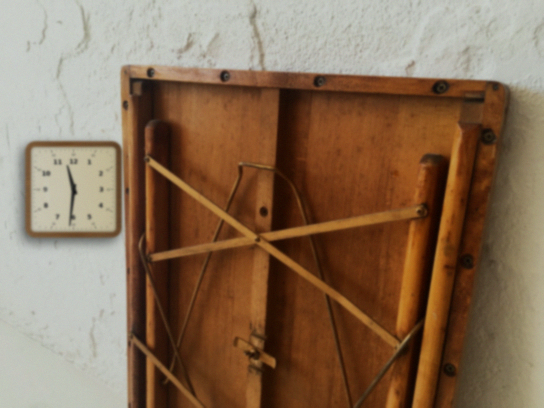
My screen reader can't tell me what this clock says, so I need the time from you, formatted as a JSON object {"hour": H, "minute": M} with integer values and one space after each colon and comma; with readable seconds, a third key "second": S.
{"hour": 11, "minute": 31}
